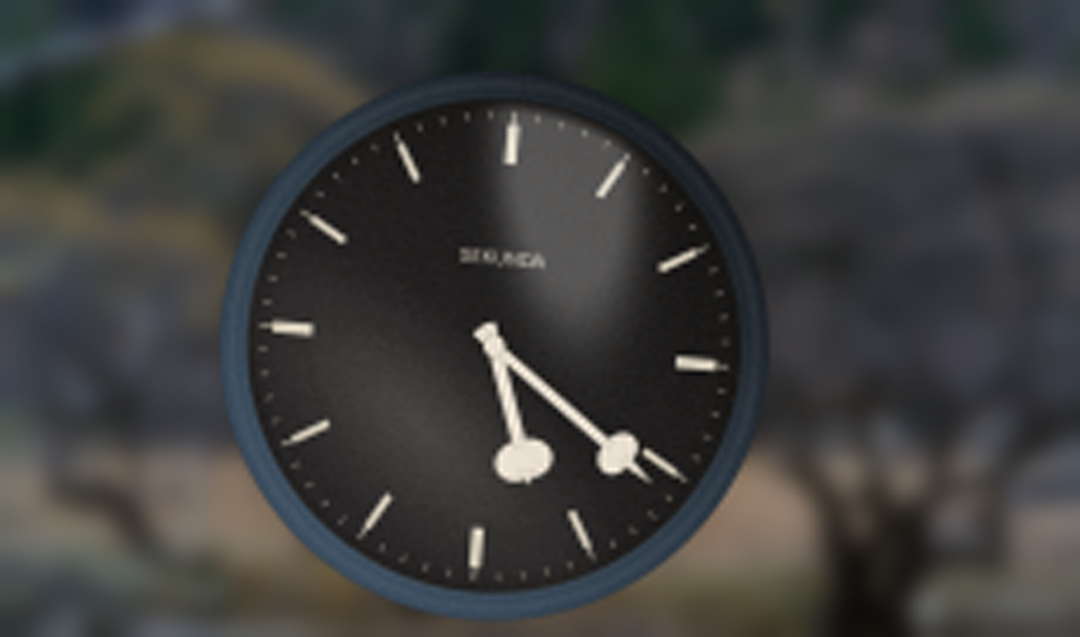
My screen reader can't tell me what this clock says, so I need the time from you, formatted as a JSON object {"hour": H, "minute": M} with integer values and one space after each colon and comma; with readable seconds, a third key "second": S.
{"hour": 5, "minute": 21}
